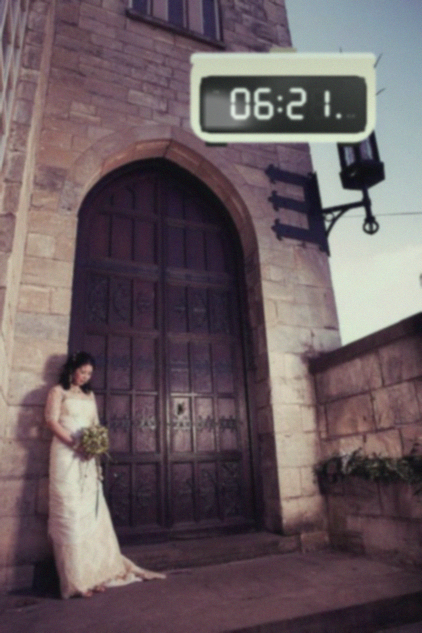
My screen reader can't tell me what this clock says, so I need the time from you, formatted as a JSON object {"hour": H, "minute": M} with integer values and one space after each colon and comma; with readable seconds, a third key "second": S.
{"hour": 6, "minute": 21}
